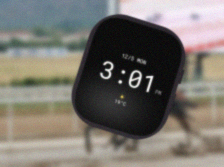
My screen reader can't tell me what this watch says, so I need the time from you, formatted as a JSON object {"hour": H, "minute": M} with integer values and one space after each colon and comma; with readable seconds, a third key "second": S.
{"hour": 3, "minute": 1}
